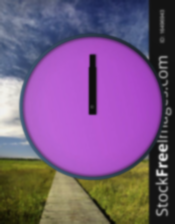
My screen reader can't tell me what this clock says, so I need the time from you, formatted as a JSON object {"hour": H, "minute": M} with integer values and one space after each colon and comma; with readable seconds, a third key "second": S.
{"hour": 12, "minute": 0}
